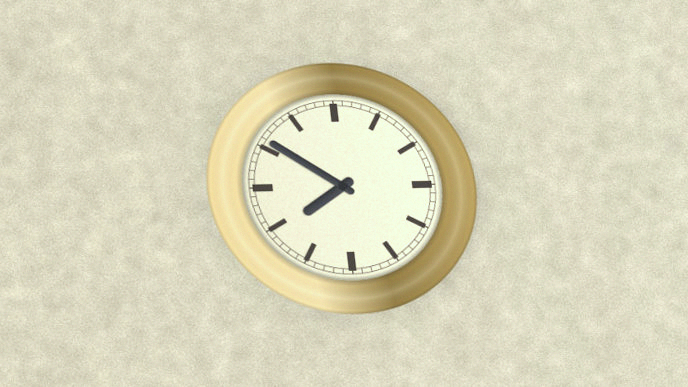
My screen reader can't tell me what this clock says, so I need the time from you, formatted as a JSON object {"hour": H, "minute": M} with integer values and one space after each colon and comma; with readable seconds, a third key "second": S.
{"hour": 7, "minute": 51}
